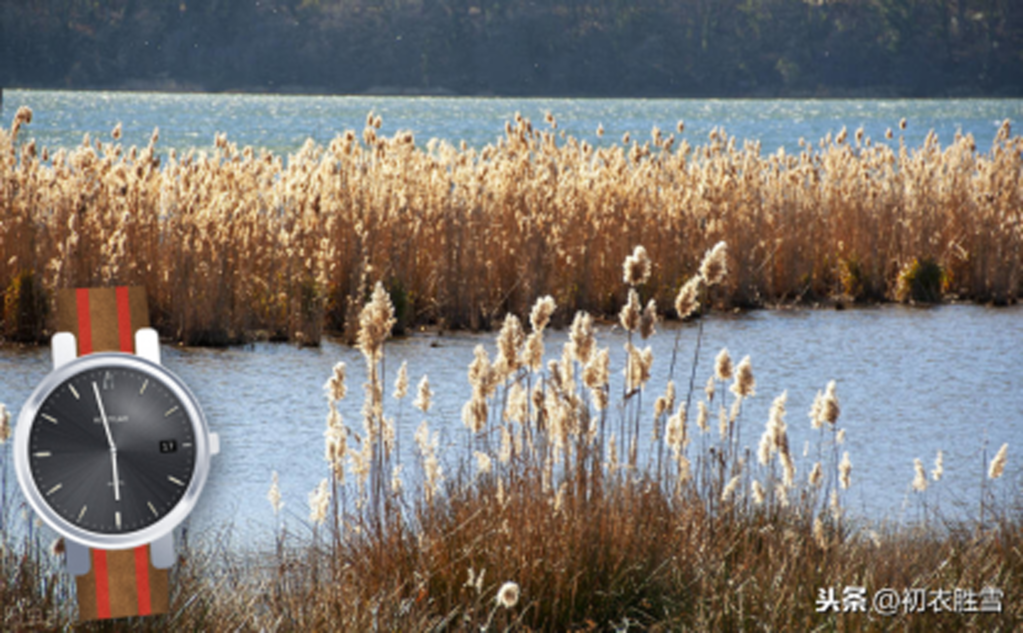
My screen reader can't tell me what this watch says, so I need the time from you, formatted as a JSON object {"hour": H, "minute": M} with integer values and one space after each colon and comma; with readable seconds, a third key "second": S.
{"hour": 5, "minute": 58}
